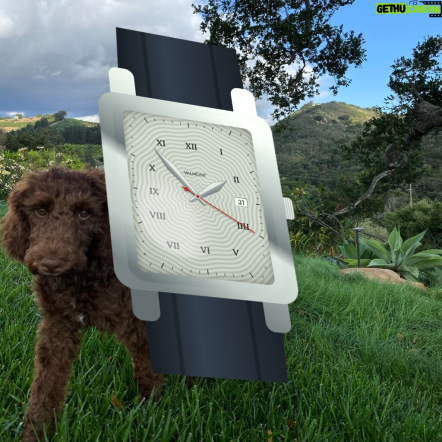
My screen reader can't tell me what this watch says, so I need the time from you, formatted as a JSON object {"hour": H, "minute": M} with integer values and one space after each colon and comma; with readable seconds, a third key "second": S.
{"hour": 1, "minute": 53, "second": 20}
